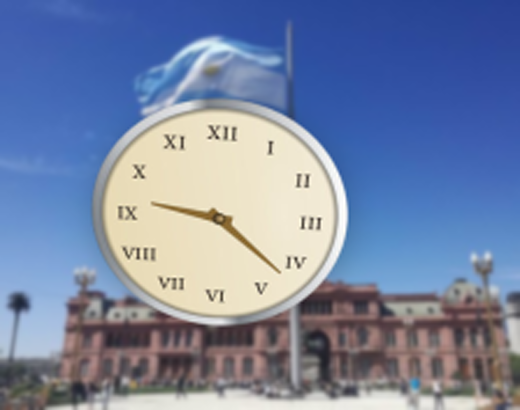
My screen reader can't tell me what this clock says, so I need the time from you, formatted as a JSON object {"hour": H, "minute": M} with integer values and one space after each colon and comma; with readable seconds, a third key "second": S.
{"hour": 9, "minute": 22}
